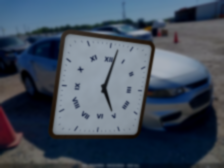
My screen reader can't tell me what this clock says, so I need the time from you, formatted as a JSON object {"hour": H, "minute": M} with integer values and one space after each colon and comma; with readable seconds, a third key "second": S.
{"hour": 5, "minute": 2}
